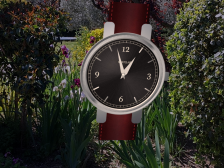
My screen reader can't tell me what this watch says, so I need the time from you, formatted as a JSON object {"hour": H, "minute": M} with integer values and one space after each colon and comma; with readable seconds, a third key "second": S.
{"hour": 12, "minute": 57}
